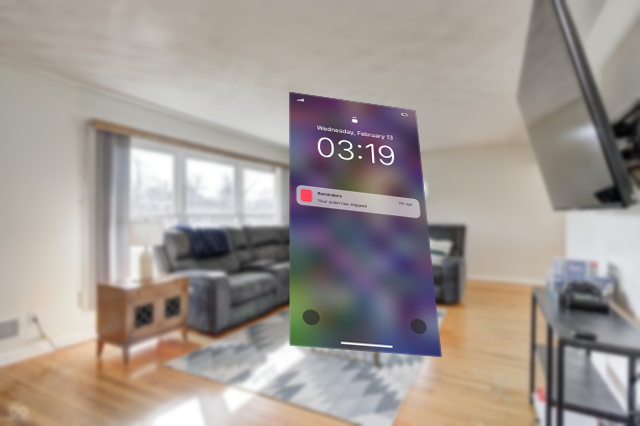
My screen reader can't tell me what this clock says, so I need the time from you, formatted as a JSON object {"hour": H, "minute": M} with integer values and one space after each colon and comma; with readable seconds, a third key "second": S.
{"hour": 3, "minute": 19}
